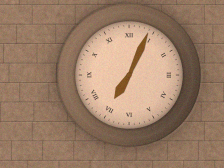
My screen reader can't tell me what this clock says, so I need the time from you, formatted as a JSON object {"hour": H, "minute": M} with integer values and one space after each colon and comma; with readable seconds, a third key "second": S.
{"hour": 7, "minute": 4}
